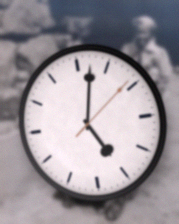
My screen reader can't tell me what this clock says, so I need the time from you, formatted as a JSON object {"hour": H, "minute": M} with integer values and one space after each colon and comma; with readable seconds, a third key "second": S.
{"hour": 5, "minute": 2, "second": 9}
